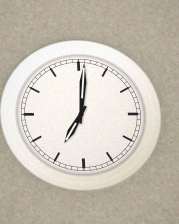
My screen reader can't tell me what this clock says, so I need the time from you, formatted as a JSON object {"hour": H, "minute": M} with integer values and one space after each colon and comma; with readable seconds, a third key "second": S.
{"hour": 7, "minute": 1}
